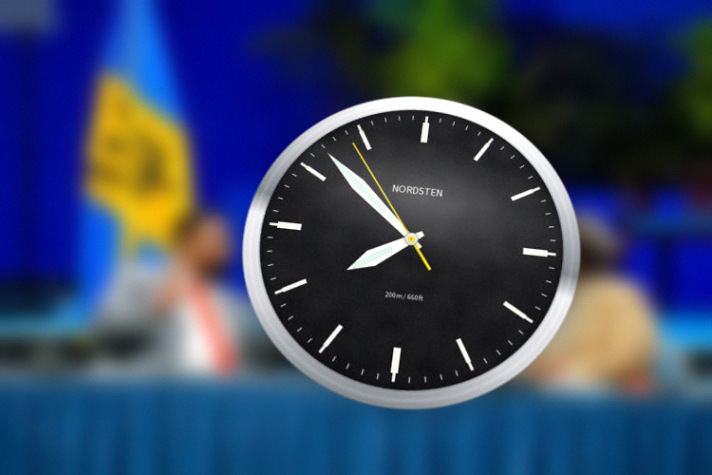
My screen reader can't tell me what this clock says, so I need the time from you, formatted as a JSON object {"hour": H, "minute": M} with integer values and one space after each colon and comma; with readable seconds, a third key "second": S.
{"hour": 7, "minute": 51, "second": 54}
